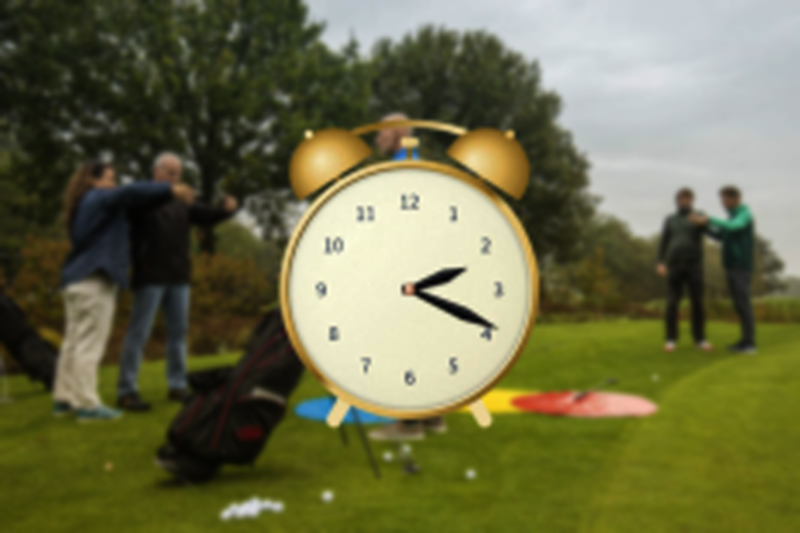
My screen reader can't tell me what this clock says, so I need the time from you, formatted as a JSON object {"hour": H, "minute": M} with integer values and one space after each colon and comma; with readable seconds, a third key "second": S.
{"hour": 2, "minute": 19}
